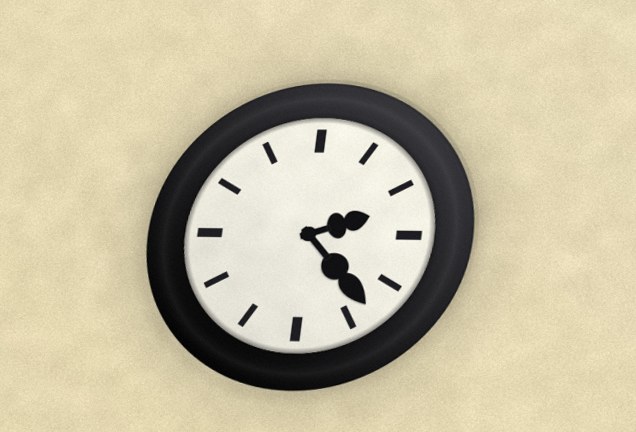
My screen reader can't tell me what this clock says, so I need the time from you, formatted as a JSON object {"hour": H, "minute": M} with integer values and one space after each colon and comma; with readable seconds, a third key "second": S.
{"hour": 2, "minute": 23}
